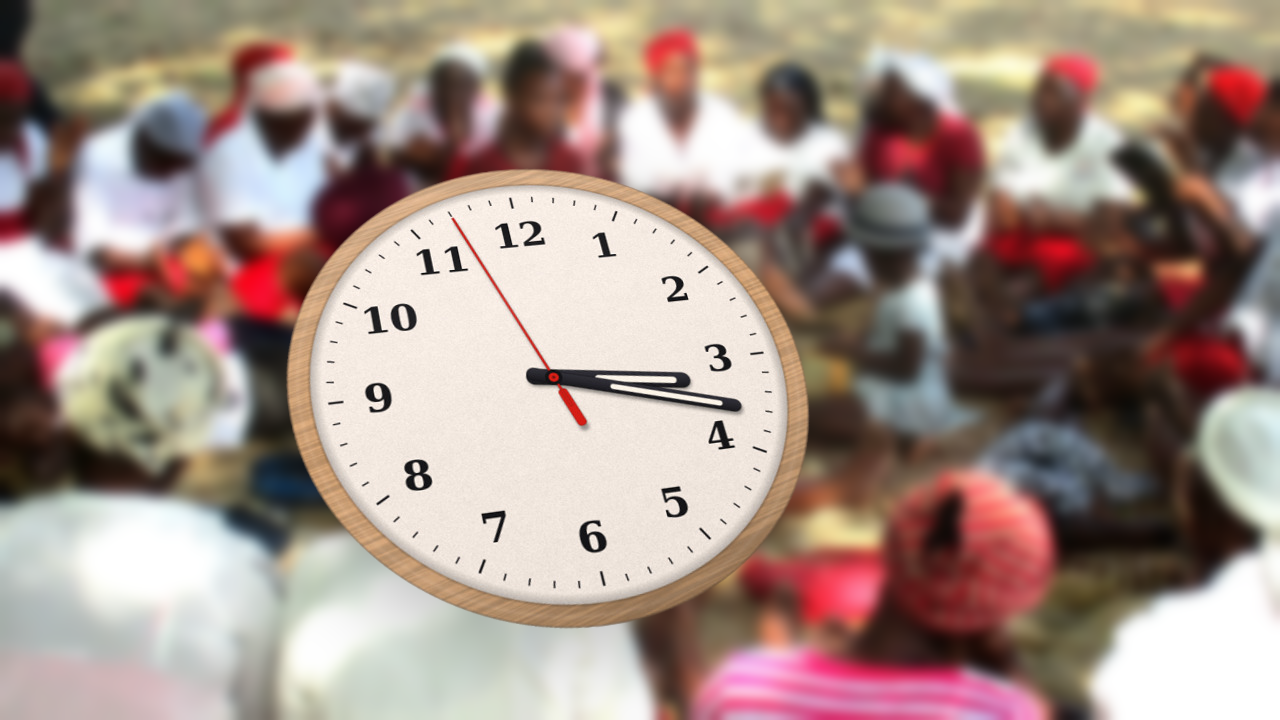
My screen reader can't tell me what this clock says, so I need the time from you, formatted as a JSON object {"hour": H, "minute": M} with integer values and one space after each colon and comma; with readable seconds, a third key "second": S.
{"hour": 3, "minute": 17, "second": 57}
